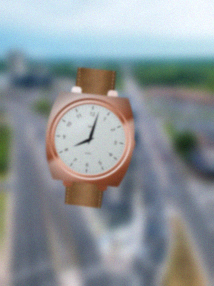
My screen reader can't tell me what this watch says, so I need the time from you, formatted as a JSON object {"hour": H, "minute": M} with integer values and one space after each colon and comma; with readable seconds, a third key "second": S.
{"hour": 8, "minute": 2}
